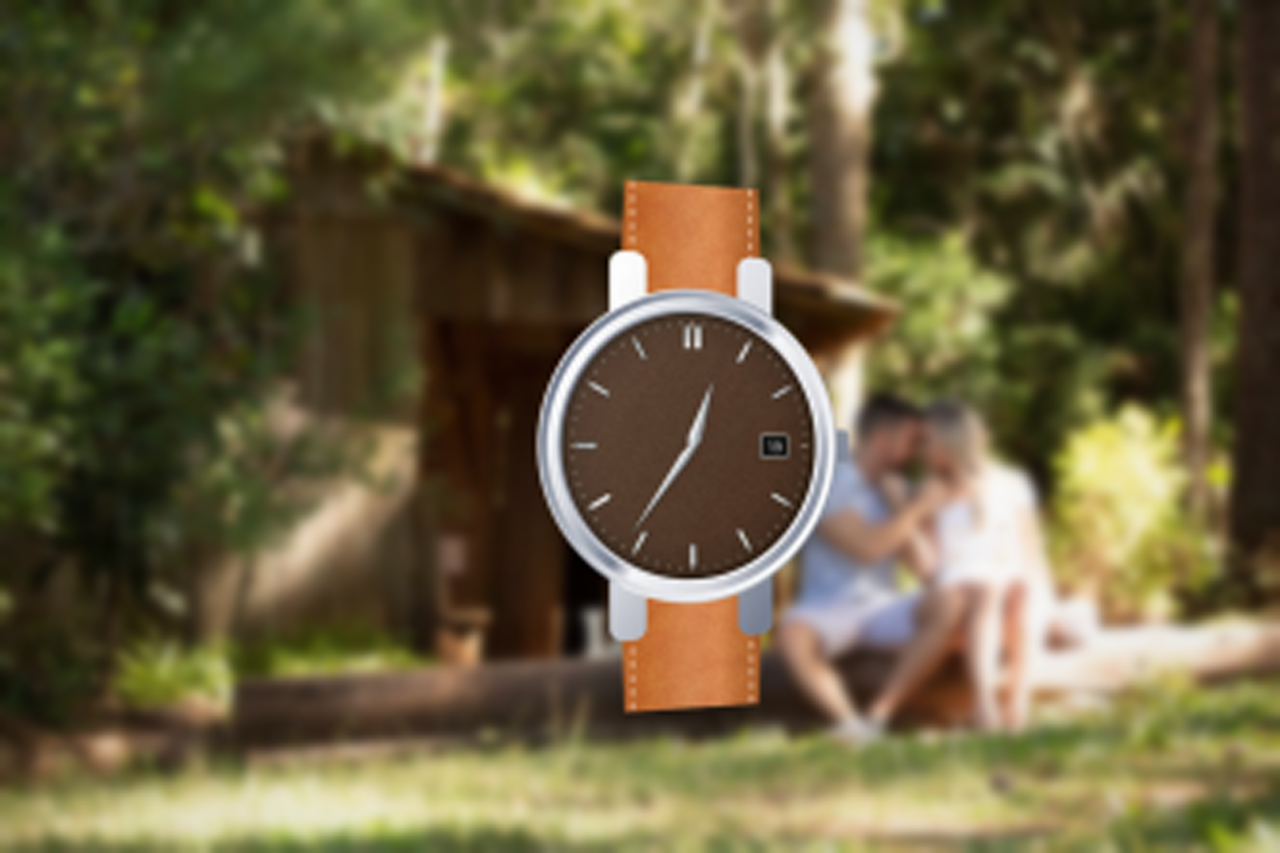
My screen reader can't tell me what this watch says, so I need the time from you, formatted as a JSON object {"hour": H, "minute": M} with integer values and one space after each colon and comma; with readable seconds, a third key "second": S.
{"hour": 12, "minute": 36}
